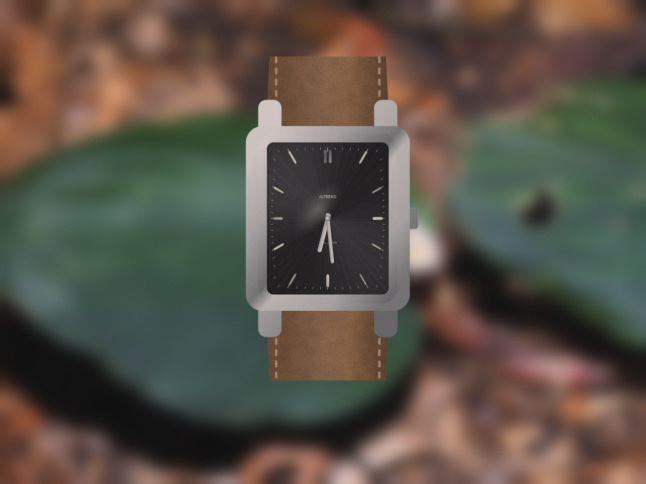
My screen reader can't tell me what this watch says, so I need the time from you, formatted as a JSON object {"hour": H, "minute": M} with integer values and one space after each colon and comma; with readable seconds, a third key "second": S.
{"hour": 6, "minute": 29}
